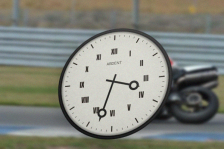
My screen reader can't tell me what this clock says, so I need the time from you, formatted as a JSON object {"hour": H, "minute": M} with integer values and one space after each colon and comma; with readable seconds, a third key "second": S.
{"hour": 3, "minute": 33}
